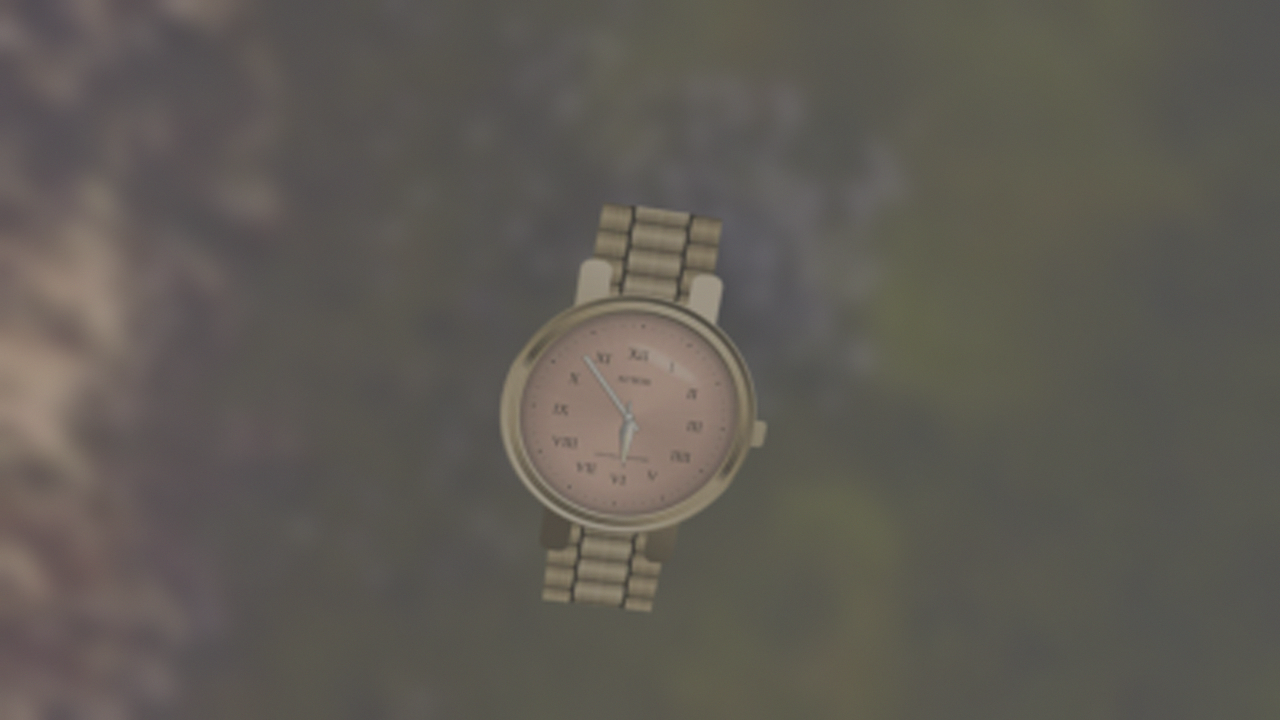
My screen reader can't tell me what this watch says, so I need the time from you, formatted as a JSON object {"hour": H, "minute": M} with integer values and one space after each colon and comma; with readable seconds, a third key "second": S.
{"hour": 5, "minute": 53}
